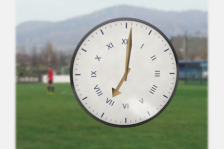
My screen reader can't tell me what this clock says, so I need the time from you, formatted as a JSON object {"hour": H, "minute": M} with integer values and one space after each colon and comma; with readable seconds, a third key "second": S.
{"hour": 7, "minute": 1}
